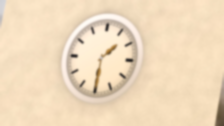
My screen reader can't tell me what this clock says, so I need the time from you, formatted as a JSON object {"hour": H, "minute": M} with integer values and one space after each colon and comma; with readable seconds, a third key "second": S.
{"hour": 1, "minute": 30}
